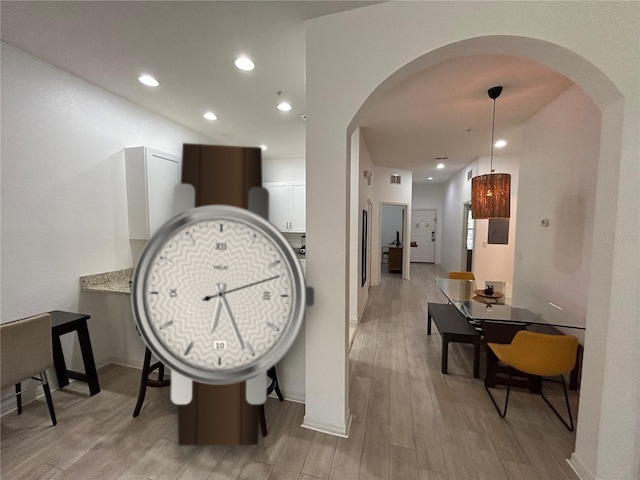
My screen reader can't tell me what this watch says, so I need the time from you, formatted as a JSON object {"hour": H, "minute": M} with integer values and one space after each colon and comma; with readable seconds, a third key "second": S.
{"hour": 6, "minute": 26, "second": 12}
